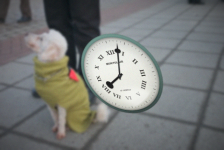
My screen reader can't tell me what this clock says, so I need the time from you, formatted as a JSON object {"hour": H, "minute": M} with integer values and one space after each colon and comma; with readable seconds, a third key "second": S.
{"hour": 8, "minute": 3}
